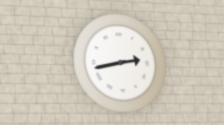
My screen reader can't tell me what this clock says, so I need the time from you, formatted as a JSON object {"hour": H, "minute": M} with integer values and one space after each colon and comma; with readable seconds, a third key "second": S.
{"hour": 2, "minute": 43}
